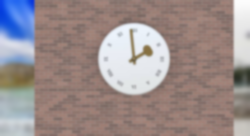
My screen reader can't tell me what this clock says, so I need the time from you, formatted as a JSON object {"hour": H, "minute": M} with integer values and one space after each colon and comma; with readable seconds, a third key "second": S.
{"hour": 1, "minute": 59}
